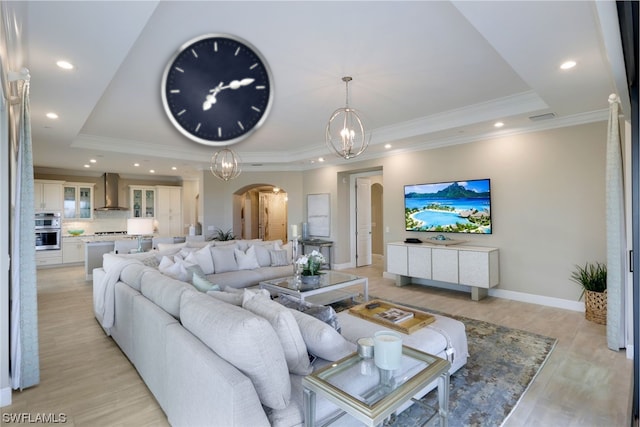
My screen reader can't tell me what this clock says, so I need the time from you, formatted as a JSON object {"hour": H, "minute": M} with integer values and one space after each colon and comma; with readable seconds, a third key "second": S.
{"hour": 7, "minute": 13}
